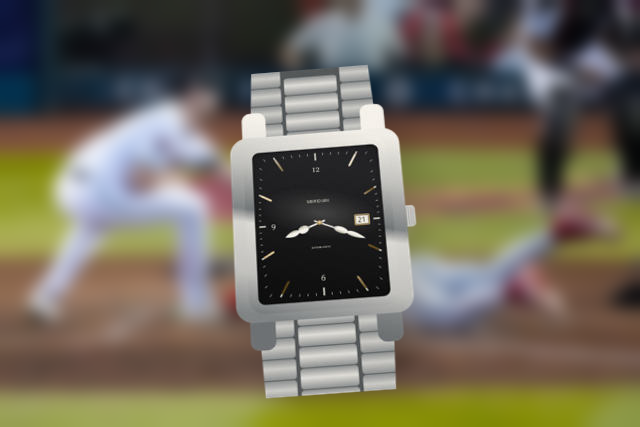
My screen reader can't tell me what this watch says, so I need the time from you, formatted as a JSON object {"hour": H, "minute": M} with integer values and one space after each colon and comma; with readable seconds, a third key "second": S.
{"hour": 8, "minute": 19}
